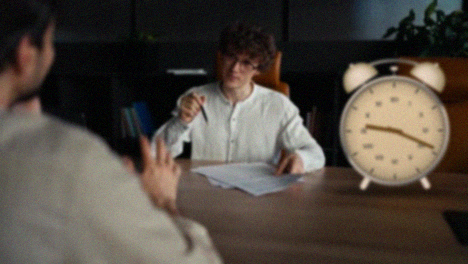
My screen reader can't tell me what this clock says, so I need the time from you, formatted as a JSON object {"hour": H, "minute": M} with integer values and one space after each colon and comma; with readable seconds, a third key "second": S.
{"hour": 9, "minute": 19}
